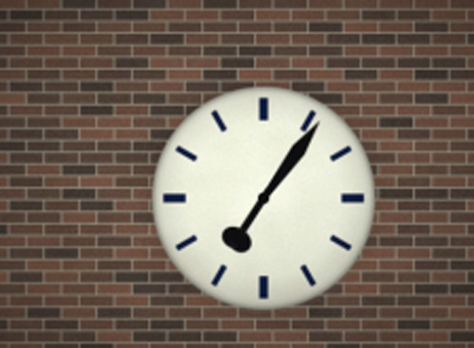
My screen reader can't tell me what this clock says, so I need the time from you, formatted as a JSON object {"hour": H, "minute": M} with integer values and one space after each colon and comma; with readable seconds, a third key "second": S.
{"hour": 7, "minute": 6}
